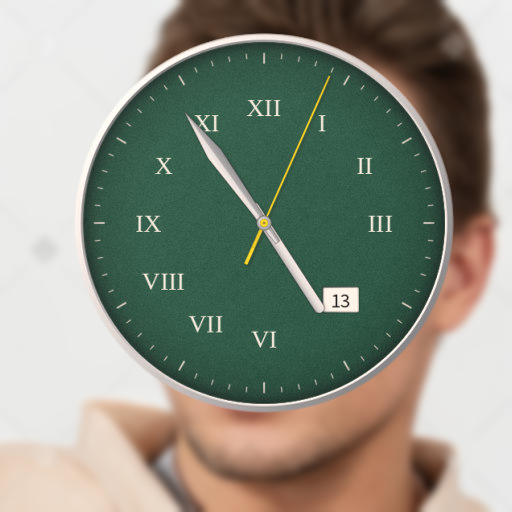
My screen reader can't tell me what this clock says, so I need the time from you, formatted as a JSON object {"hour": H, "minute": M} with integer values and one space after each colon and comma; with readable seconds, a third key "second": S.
{"hour": 4, "minute": 54, "second": 4}
